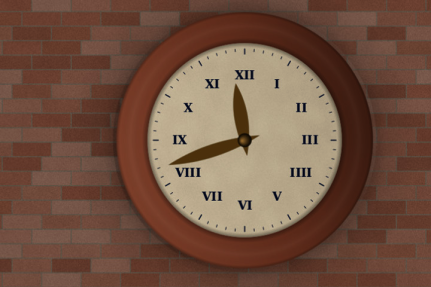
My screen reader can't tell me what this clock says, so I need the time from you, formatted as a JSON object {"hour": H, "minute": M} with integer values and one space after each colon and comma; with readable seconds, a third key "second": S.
{"hour": 11, "minute": 42}
